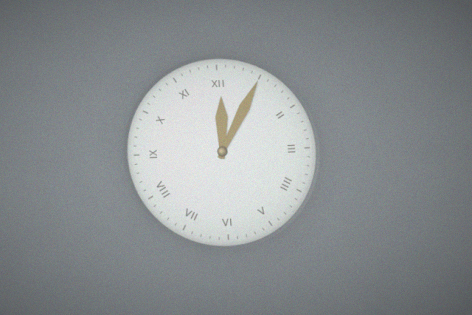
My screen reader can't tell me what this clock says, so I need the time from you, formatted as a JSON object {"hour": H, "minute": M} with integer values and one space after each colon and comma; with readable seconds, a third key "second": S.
{"hour": 12, "minute": 5}
